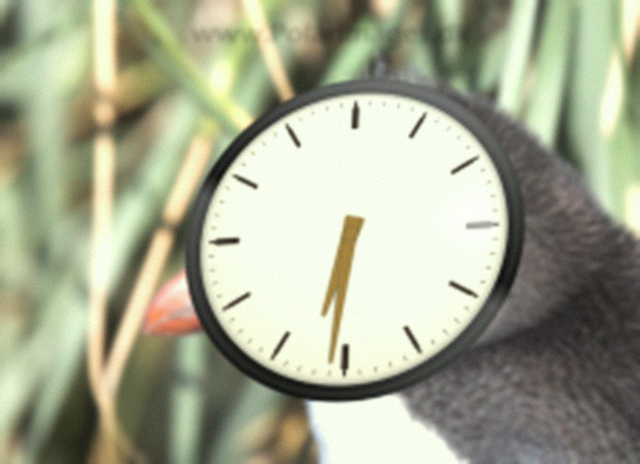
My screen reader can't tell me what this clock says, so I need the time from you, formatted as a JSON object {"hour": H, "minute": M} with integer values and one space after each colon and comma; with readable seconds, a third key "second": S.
{"hour": 6, "minute": 31}
